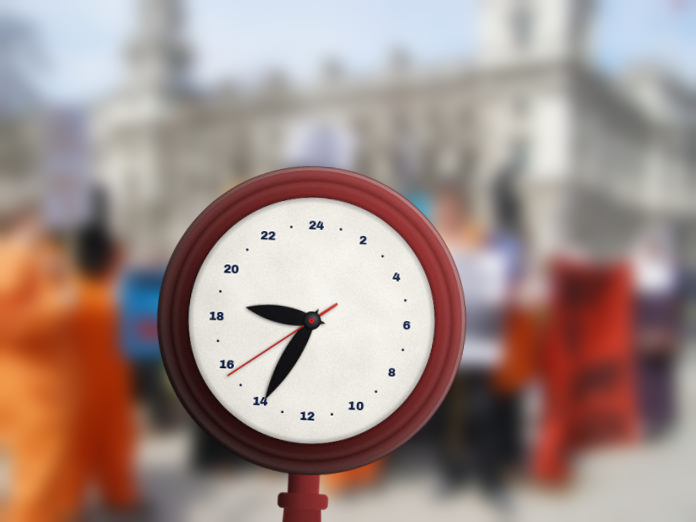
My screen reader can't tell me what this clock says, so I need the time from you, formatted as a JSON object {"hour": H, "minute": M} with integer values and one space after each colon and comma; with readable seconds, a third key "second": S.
{"hour": 18, "minute": 34, "second": 39}
